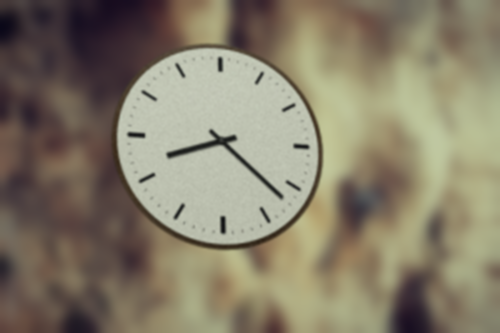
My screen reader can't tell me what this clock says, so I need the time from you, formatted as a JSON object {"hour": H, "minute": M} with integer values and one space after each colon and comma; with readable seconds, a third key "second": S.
{"hour": 8, "minute": 22}
